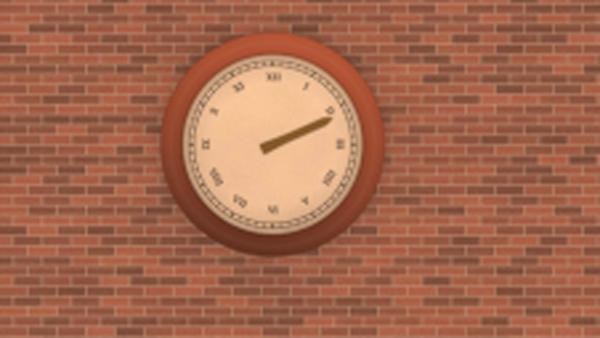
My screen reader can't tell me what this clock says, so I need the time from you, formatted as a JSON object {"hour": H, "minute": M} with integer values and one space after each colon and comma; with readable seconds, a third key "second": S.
{"hour": 2, "minute": 11}
